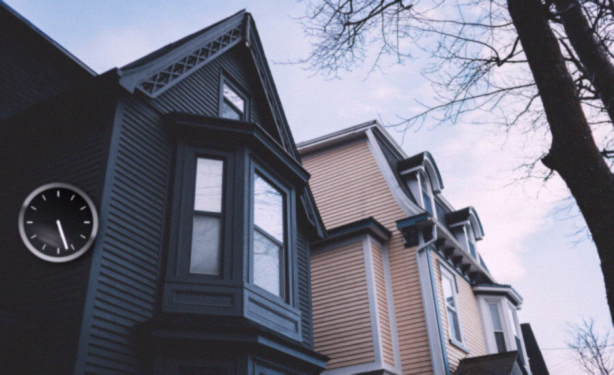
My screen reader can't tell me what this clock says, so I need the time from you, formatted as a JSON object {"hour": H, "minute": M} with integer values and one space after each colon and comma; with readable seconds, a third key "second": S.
{"hour": 5, "minute": 27}
